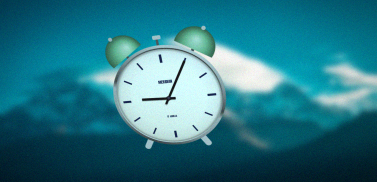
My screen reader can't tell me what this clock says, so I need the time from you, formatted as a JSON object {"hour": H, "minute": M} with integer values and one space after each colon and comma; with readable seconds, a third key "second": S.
{"hour": 9, "minute": 5}
